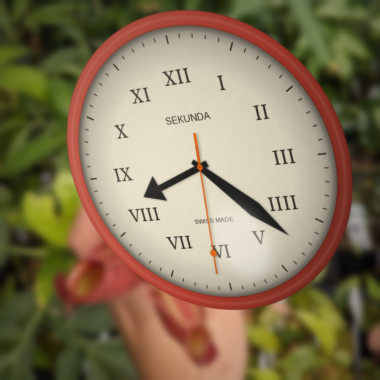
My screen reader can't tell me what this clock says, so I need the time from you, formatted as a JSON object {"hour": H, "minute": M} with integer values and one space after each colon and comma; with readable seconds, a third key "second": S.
{"hour": 8, "minute": 22, "second": 31}
